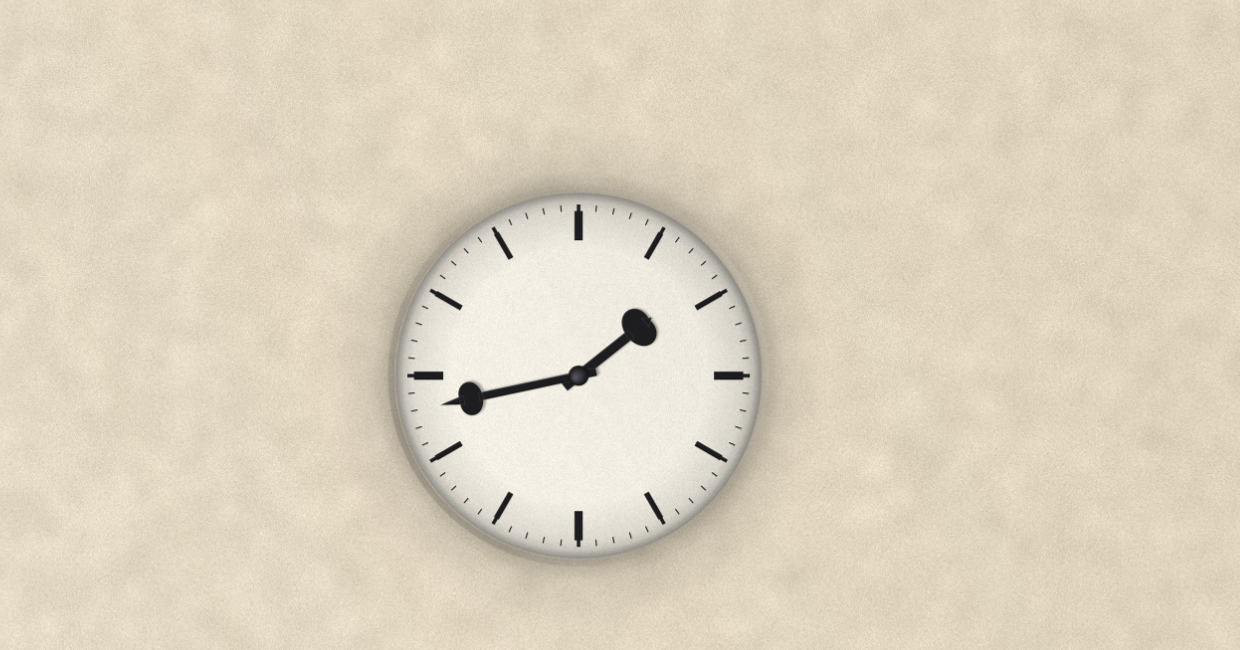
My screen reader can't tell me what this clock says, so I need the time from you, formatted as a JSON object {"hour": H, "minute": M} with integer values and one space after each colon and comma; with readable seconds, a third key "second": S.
{"hour": 1, "minute": 43}
